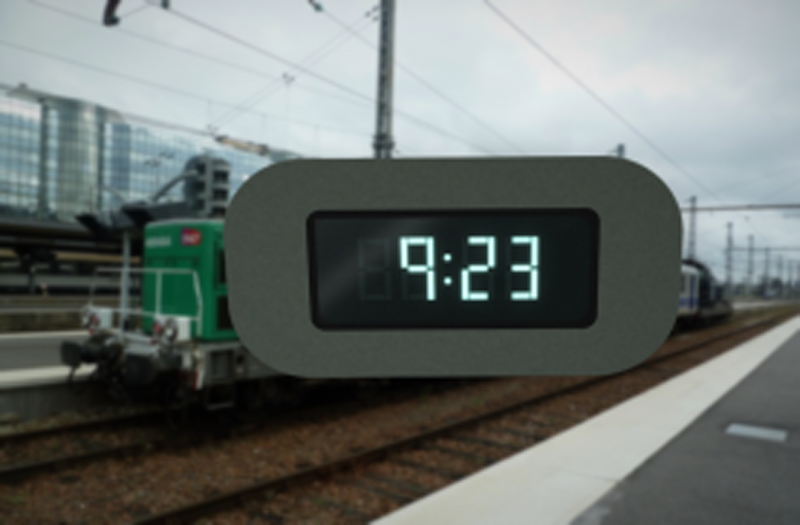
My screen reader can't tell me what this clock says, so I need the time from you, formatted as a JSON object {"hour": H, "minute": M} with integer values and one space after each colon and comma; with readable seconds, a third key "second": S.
{"hour": 9, "minute": 23}
